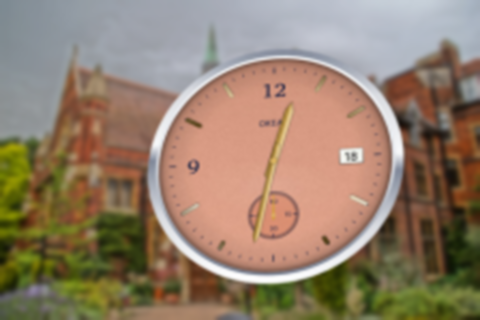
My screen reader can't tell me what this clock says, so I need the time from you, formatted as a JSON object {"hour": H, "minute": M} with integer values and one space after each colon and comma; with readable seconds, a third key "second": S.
{"hour": 12, "minute": 32}
